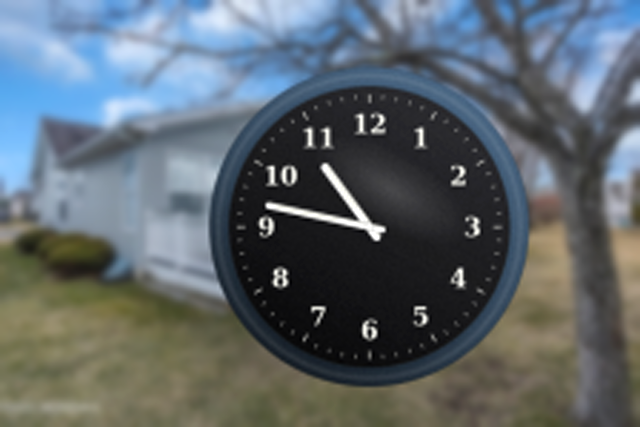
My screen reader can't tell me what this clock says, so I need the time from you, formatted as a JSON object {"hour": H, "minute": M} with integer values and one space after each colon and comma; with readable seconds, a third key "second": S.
{"hour": 10, "minute": 47}
